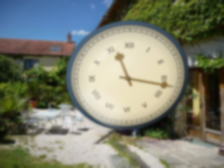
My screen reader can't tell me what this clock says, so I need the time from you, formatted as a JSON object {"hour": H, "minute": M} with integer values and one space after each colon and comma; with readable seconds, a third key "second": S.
{"hour": 11, "minute": 17}
